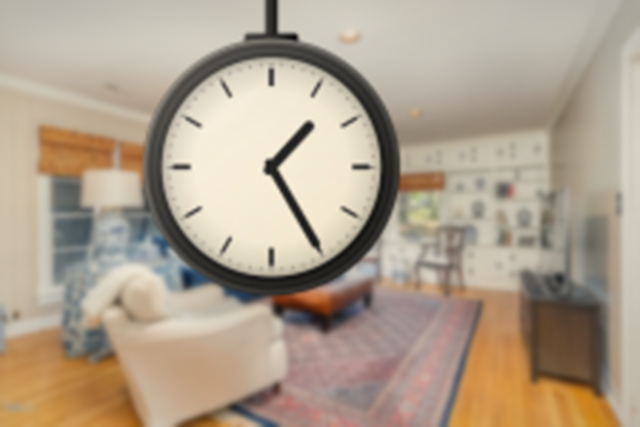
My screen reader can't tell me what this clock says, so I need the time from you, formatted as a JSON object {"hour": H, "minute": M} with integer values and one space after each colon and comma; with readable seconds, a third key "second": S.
{"hour": 1, "minute": 25}
